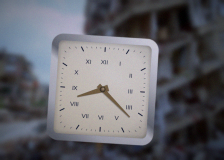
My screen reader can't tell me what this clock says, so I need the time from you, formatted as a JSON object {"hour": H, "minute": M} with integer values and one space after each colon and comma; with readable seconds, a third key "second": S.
{"hour": 8, "minute": 22}
